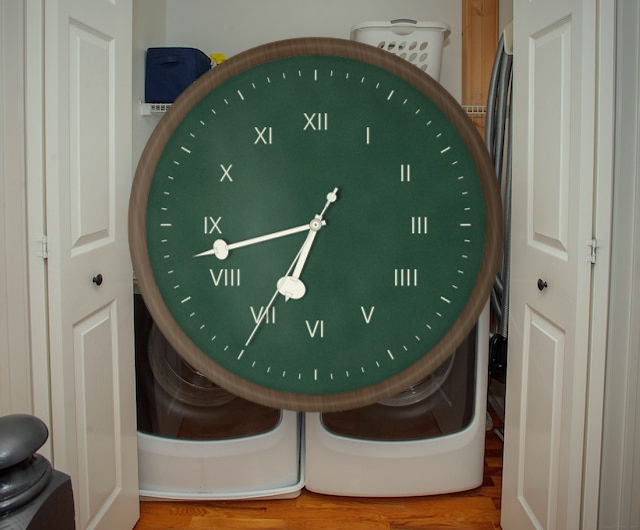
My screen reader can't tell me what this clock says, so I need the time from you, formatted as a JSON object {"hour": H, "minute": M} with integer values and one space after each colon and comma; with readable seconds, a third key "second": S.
{"hour": 6, "minute": 42, "second": 35}
